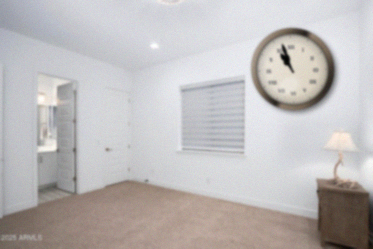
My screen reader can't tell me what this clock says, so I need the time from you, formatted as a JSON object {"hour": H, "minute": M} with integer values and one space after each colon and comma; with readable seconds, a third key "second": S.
{"hour": 10, "minute": 57}
